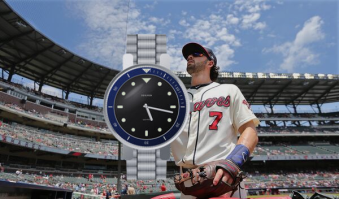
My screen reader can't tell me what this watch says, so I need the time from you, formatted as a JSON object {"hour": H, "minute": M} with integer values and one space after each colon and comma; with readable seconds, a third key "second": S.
{"hour": 5, "minute": 17}
